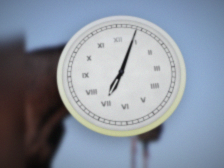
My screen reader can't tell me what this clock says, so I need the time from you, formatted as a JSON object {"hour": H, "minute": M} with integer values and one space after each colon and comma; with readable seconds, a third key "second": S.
{"hour": 7, "minute": 4}
